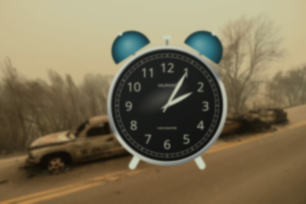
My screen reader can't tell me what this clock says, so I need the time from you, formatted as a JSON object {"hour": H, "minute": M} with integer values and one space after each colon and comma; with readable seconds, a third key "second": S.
{"hour": 2, "minute": 5}
